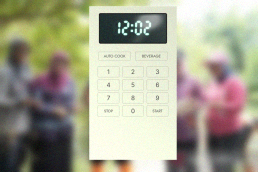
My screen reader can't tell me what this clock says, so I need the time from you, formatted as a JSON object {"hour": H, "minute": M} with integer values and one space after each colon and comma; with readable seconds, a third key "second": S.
{"hour": 12, "minute": 2}
